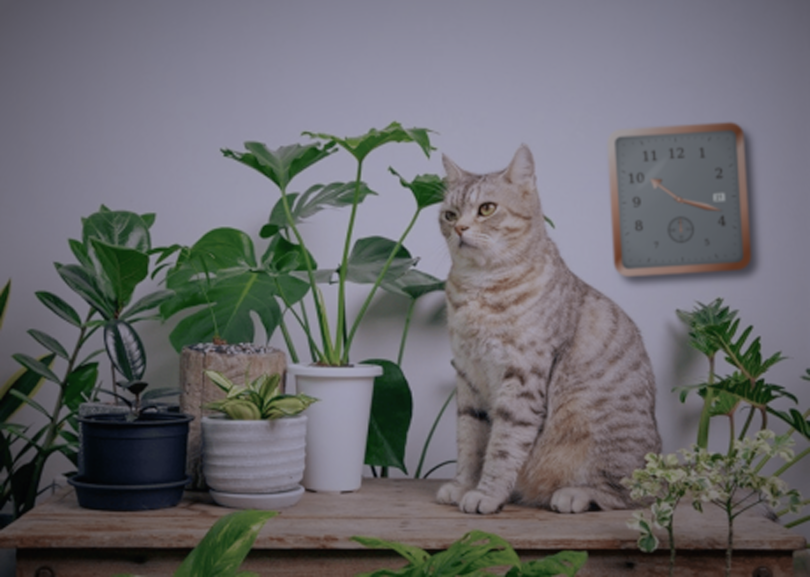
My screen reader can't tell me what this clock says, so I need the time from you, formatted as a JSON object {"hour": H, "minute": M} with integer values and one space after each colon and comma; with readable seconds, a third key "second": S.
{"hour": 10, "minute": 18}
